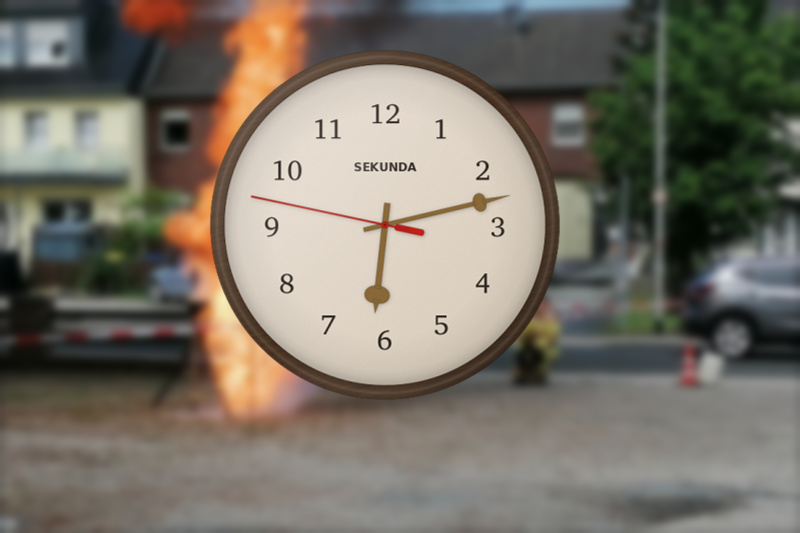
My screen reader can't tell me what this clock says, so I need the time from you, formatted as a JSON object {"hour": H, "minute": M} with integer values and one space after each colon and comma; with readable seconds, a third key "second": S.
{"hour": 6, "minute": 12, "second": 47}
